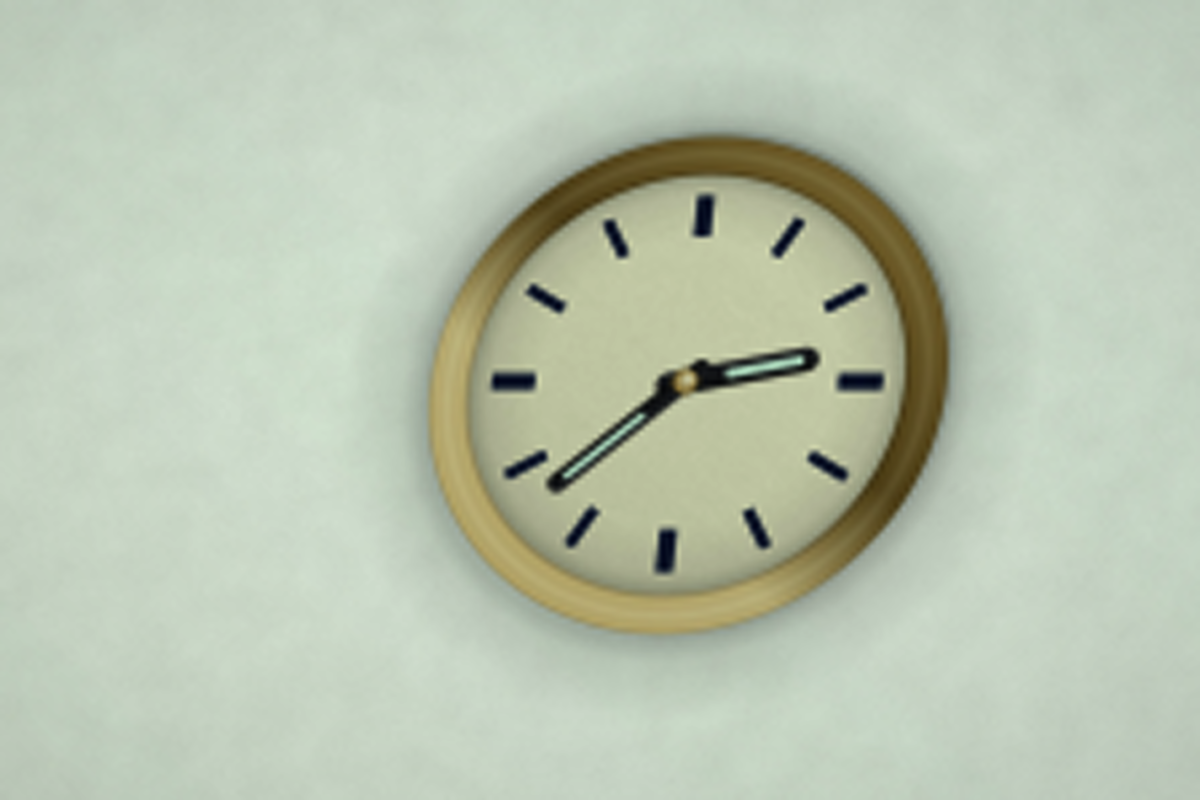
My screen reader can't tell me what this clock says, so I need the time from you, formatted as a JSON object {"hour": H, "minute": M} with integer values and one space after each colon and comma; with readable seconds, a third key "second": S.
{"hour": 2, "minute": 38}
